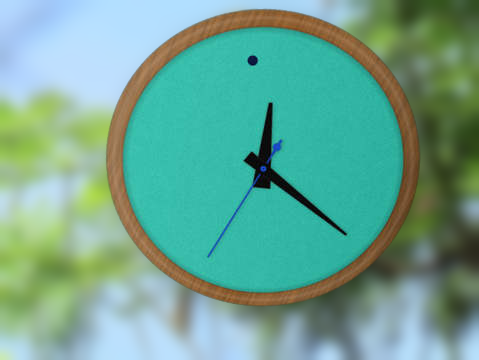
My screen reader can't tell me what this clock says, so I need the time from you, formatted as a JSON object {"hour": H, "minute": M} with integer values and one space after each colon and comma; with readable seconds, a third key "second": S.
{"hour": 12, "minute": 22, "second": 36}
